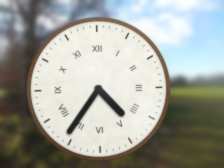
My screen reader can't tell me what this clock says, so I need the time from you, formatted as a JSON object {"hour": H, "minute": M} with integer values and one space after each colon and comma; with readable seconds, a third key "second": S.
{"hour": 4, "minute": 36}
